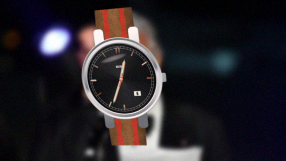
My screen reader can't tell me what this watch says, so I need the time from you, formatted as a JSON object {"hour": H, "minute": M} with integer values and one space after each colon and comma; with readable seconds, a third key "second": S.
{"hour": 12, "minute": 34}
